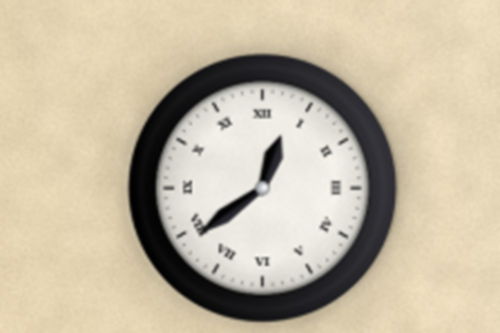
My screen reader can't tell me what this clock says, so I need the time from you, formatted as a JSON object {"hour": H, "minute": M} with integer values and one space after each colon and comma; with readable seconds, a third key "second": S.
{"hour": 12, "minute": 39}
